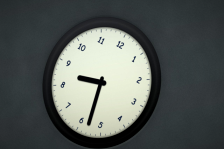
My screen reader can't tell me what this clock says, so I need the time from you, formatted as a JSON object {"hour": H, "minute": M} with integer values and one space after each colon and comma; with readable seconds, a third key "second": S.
{"hour": 8, "minute": 28}
